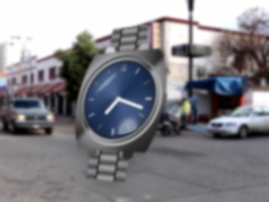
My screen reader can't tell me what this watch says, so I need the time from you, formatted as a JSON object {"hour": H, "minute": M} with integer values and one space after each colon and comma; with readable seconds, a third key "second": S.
{"hour": 7, "minute": 18}
